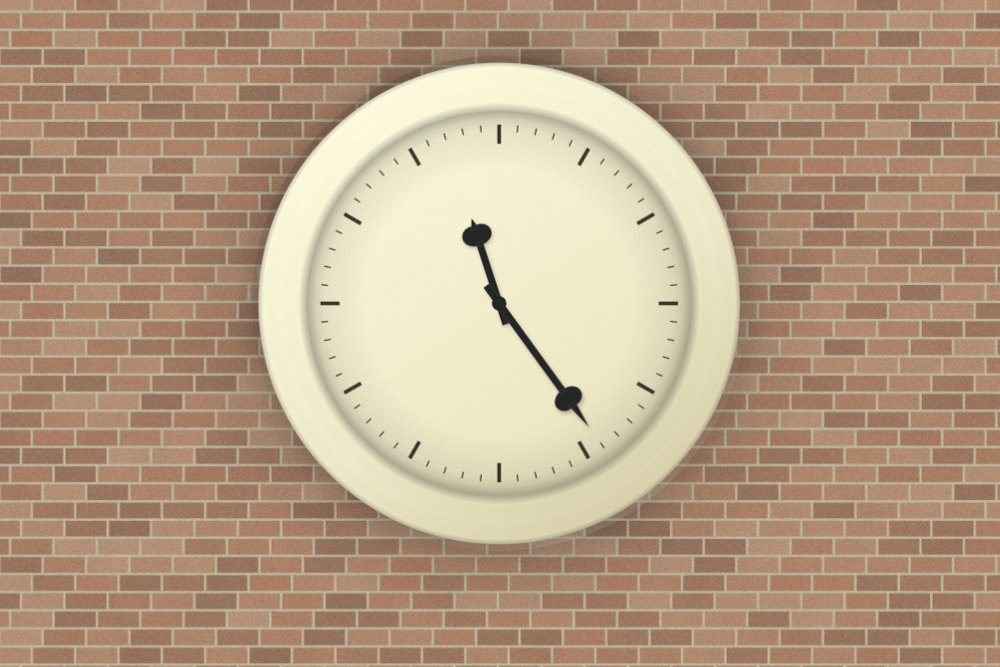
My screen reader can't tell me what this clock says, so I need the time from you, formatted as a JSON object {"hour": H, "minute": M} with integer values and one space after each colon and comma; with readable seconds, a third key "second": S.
{"hour": 11, "minute": 24}
